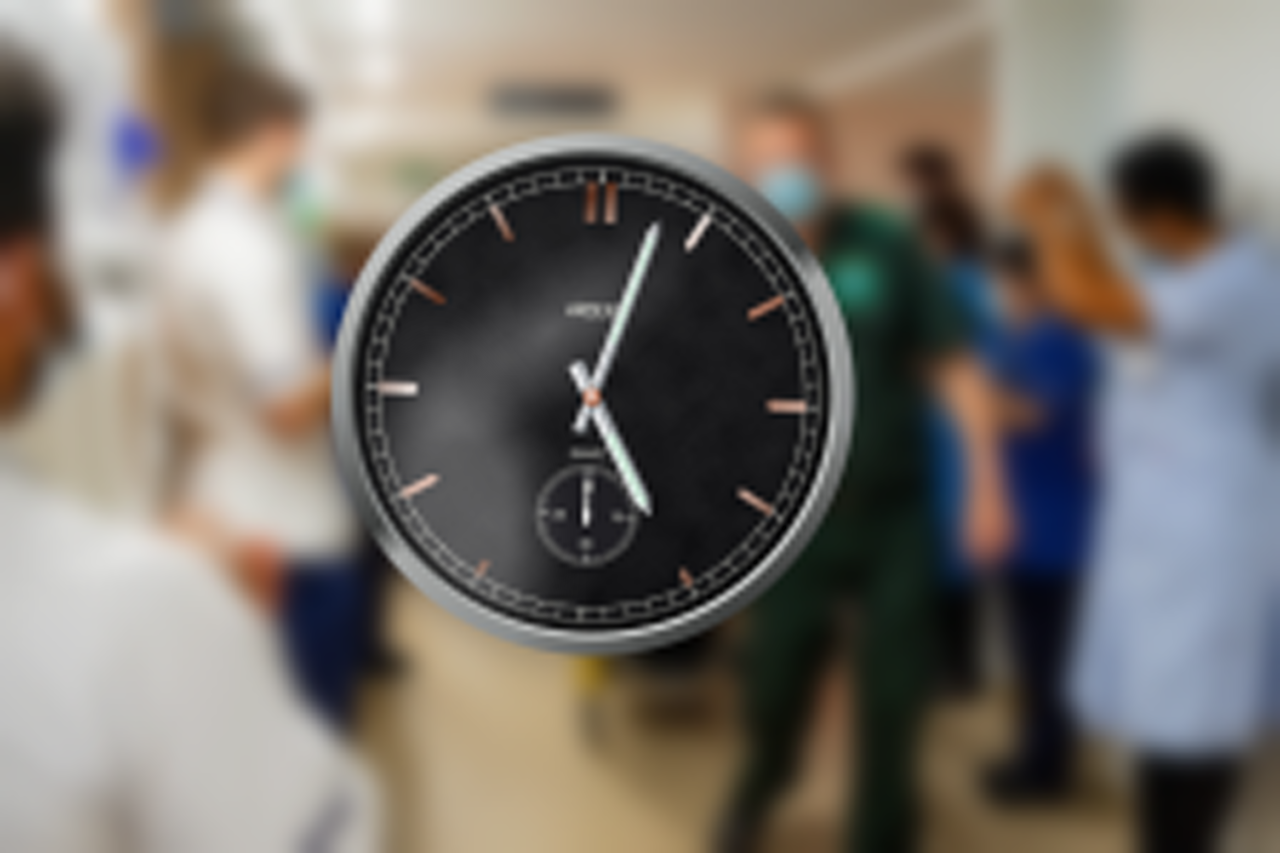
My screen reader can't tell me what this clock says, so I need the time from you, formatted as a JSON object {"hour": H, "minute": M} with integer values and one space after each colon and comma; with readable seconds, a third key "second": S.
{"hour": 5, "minute": 3}
